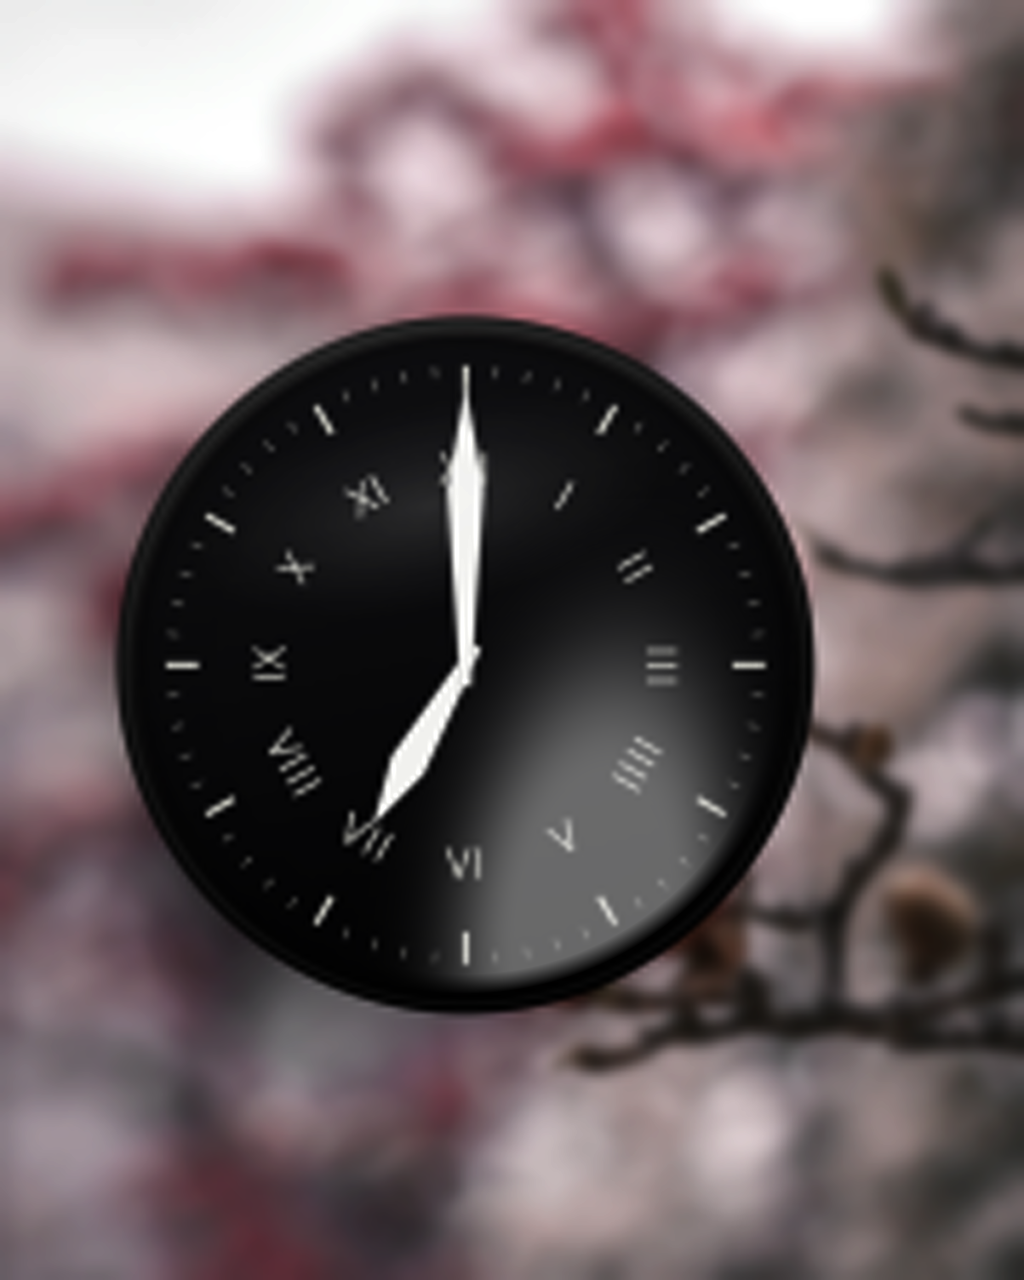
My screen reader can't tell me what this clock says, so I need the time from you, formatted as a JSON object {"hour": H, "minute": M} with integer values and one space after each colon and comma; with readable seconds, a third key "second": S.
{"hour": 7, "minute": 0}
